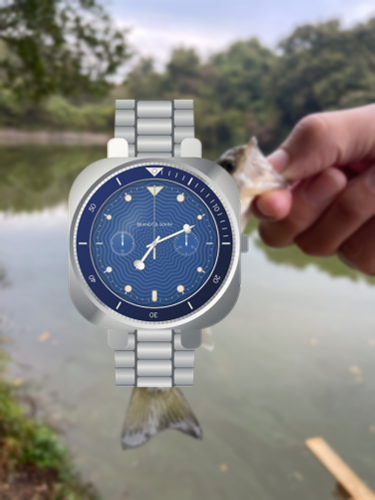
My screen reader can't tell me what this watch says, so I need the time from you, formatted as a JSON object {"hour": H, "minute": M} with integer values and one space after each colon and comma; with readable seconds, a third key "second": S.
{"hour": 7, "minute": 11}
